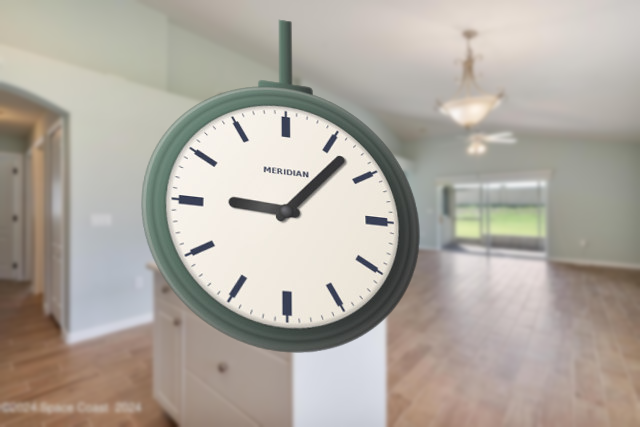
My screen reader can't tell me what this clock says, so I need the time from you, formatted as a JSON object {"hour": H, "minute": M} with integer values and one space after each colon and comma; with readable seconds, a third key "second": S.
{"hour": 9, "minute": 7}
